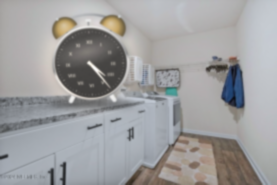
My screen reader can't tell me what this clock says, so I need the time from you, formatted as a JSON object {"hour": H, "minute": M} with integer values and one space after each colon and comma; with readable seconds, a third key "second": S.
{"hour": 4, "minute": 24}
